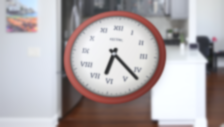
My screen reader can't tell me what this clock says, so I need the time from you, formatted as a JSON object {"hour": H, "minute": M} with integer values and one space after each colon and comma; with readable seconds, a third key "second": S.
{"hour": 6, "minute": 22}
